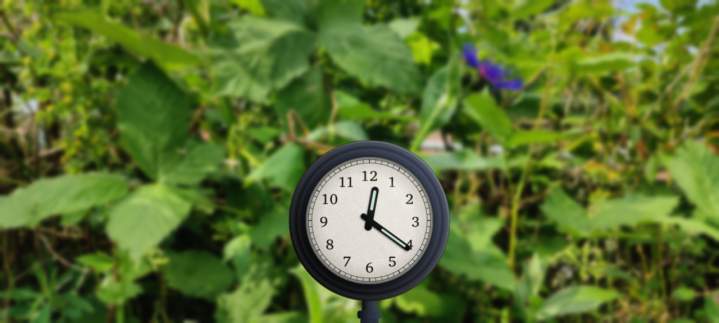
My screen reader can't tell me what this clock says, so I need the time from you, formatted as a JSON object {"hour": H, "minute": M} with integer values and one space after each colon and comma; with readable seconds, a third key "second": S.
{"hour": 12, "minute": 21}
